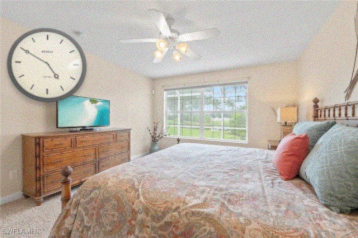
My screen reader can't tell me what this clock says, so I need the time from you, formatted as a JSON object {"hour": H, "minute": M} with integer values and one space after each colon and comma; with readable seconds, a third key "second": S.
{"hour": 4, "minute": 50}
